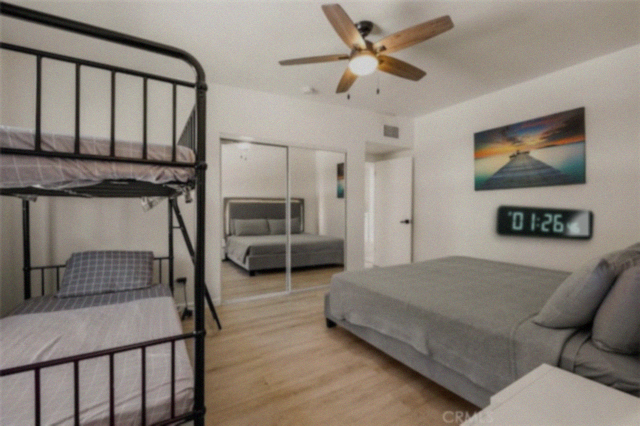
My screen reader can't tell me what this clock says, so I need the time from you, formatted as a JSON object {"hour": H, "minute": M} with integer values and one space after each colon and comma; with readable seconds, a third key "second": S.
{"hour": 1, "minute": 26}
